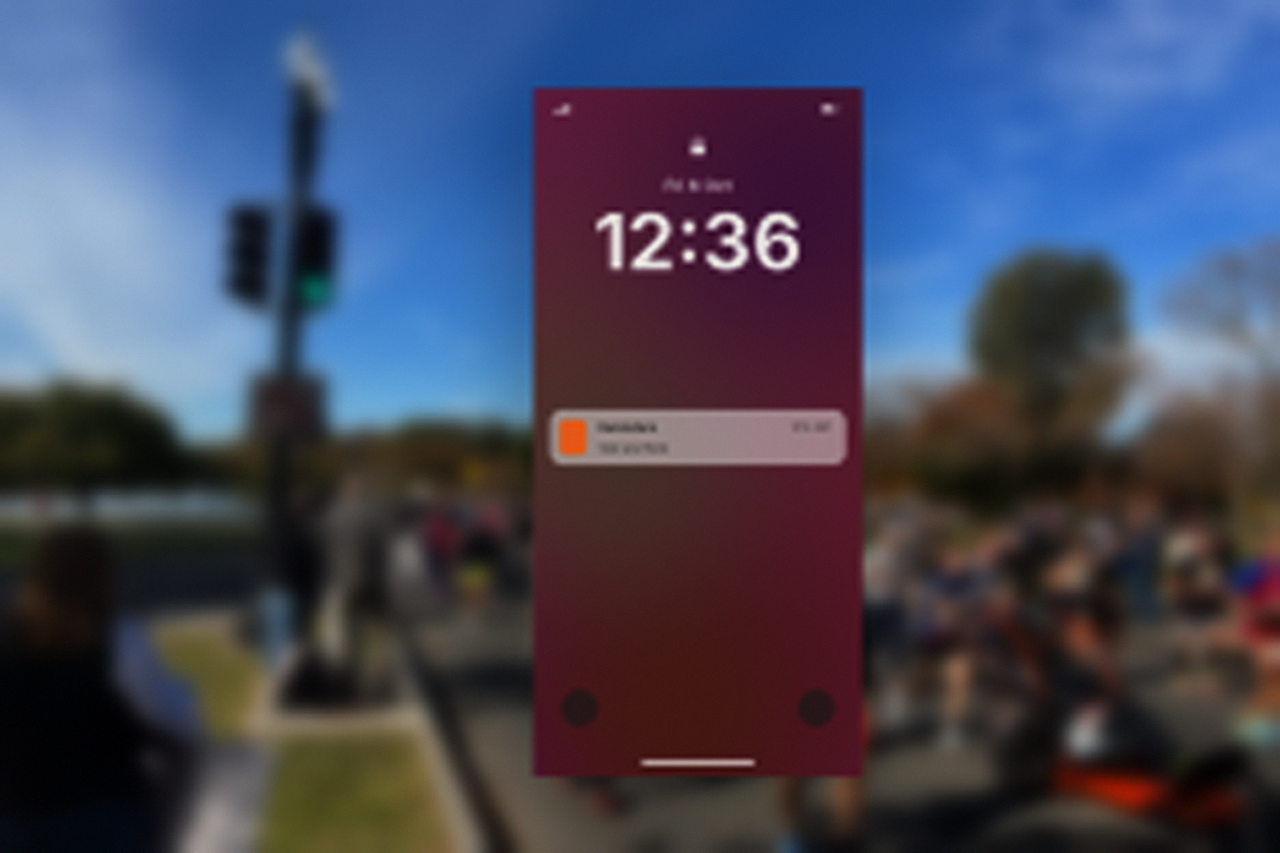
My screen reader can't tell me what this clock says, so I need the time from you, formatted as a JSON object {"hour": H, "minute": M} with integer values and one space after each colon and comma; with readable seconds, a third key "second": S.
{"hour": 12, "minute": 36}
